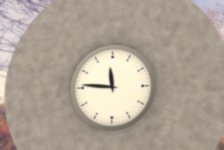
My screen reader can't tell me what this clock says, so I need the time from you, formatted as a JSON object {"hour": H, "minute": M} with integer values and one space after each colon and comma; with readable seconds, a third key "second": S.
{"hour": 11, "minute": 46}
